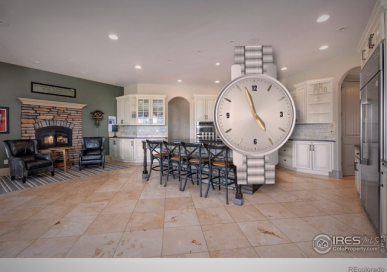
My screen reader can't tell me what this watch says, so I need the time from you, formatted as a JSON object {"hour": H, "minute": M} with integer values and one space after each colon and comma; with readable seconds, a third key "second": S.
{"hour": 4, "minute": 57}
